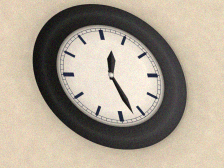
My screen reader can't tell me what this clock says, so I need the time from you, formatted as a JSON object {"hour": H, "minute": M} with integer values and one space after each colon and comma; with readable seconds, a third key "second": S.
{"hour": 12, "minute": 27}
